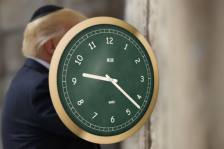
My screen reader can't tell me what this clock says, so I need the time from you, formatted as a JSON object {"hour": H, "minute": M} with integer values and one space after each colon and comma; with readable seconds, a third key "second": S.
{"hour": 9, "minute": 22}
